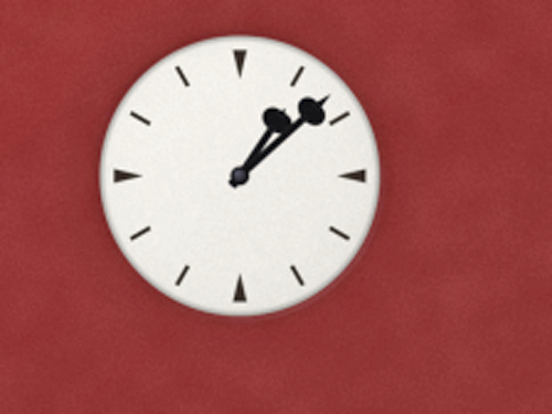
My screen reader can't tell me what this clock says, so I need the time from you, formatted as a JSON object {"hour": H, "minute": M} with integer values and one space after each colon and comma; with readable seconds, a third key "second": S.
{"hour": 1, "minute": 8}
